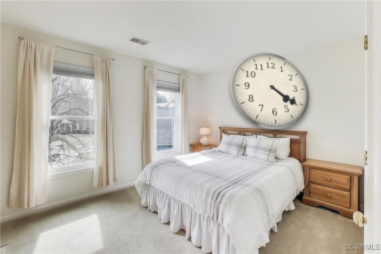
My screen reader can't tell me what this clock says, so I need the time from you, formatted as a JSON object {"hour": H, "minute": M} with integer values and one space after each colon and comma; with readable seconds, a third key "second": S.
{"hour": 4, "minute": 21}
